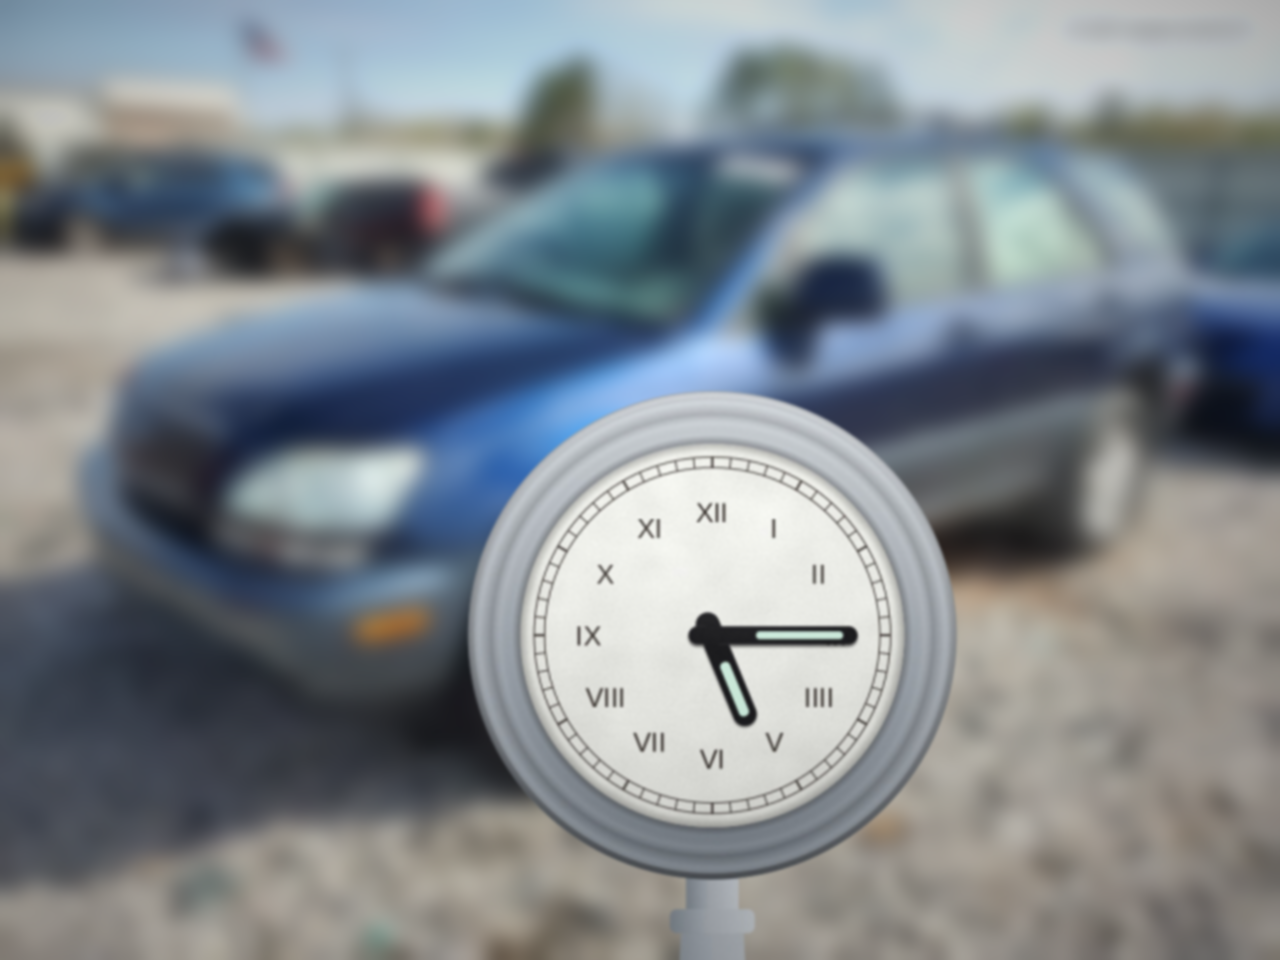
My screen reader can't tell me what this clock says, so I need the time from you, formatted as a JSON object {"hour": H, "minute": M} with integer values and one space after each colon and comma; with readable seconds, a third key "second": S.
{"hour": 5, "minute": 15}
